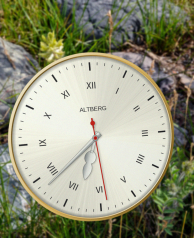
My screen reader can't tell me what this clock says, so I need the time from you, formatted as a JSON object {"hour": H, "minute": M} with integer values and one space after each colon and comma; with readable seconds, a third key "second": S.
{"hour": 6, "minute": 38, "second": 29}
